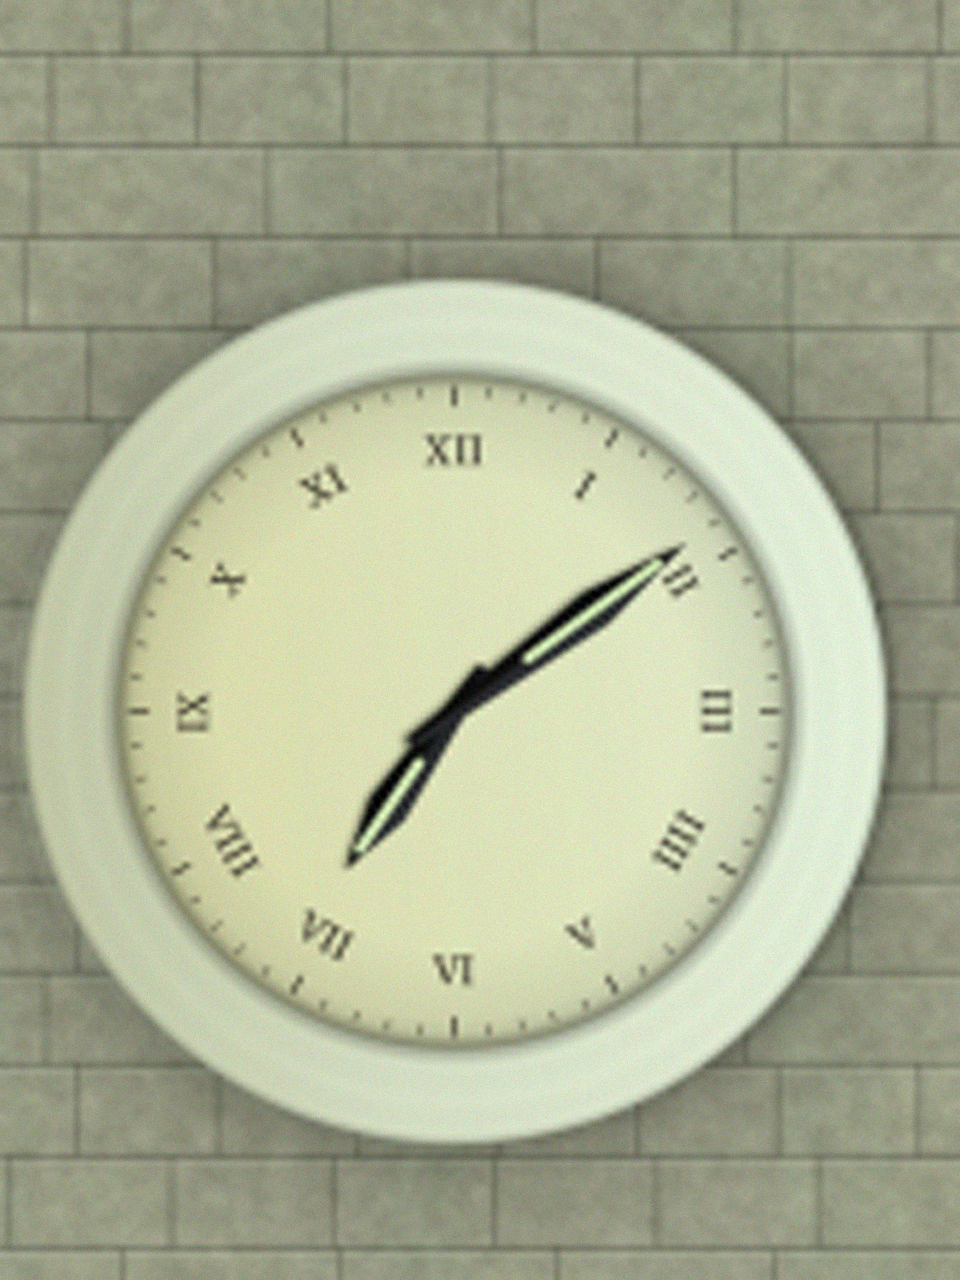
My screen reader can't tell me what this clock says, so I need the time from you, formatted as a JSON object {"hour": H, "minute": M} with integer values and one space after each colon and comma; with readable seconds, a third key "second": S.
{"hour": 7, "minute": 9}
